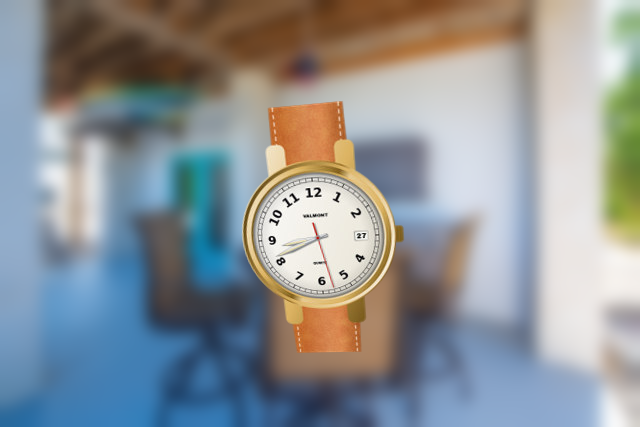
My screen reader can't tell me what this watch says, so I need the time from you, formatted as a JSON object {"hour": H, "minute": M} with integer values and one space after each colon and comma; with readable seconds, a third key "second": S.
{"hour": 8, "minute": 41, "second": 28}
